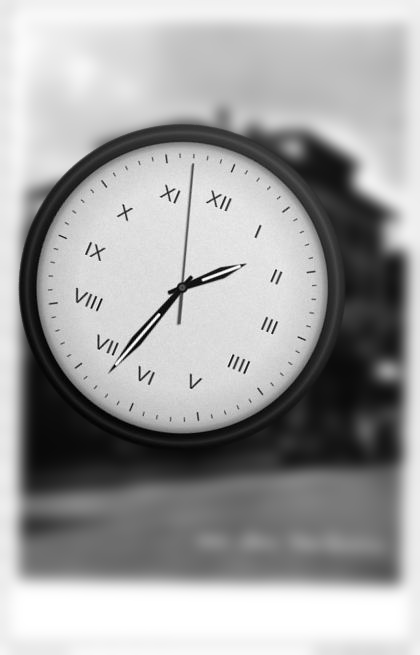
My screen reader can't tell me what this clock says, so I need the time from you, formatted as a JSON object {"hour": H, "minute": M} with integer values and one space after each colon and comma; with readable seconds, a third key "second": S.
{"hour": 1, "minute": 32, "second": 57}
